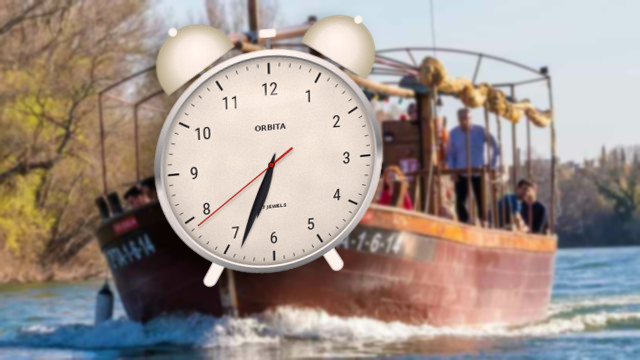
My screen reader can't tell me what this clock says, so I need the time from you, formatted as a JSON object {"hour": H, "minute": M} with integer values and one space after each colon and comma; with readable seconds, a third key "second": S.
{"hour": 6, "minute": 33, "second": 39}
